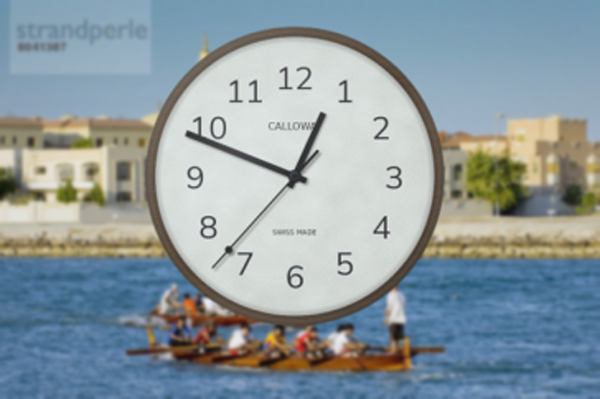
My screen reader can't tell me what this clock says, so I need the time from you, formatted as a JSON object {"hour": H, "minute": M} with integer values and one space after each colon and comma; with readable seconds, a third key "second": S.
{"hour": 12, "minute": 48, "second": 37}
